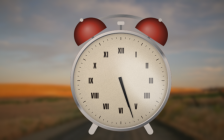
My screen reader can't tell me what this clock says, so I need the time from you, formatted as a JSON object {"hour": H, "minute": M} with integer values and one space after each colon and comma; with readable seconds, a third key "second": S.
{"hour": 5, "minute": 27}
